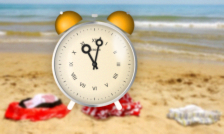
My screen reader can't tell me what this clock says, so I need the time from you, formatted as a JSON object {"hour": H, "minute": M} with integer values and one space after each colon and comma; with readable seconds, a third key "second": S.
{"hour": 11, "minute": 2}
